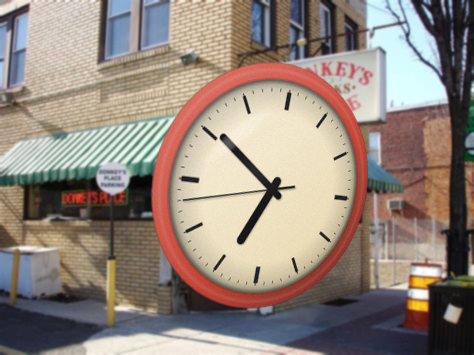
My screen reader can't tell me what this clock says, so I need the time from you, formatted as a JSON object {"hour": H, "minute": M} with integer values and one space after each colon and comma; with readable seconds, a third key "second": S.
{"hour": 6, "minute": 50, "second": 43}
